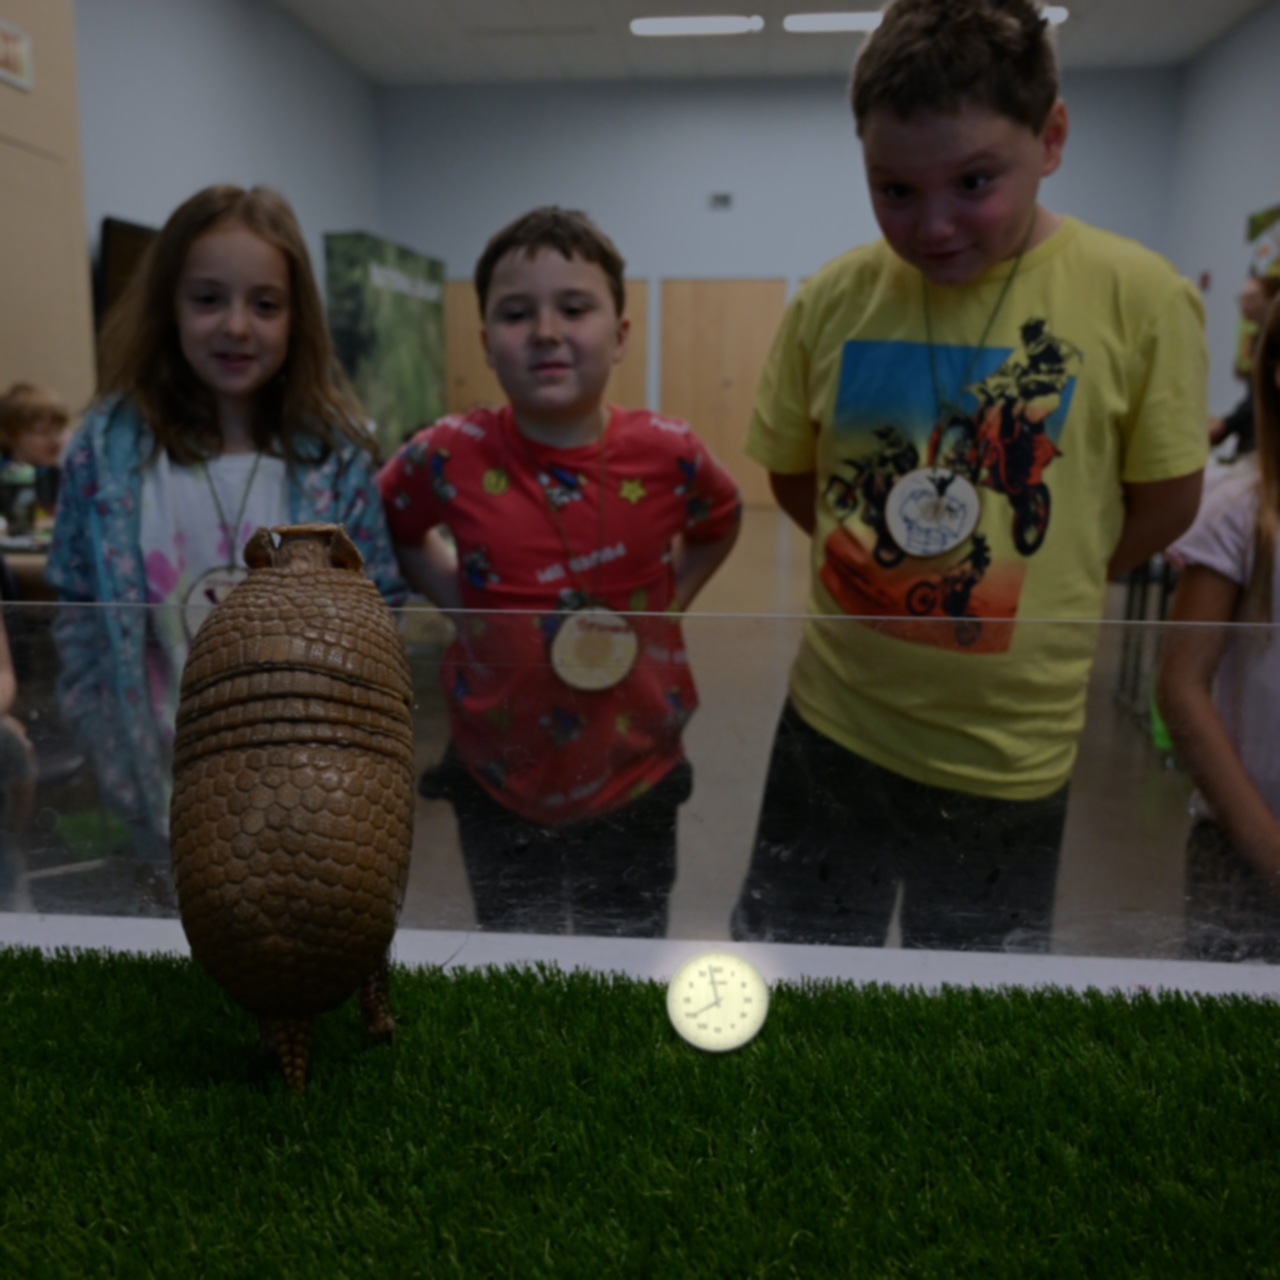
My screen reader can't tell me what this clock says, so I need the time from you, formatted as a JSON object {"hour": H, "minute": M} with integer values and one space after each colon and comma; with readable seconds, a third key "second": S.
{"hour": 7, "minute": 58}
